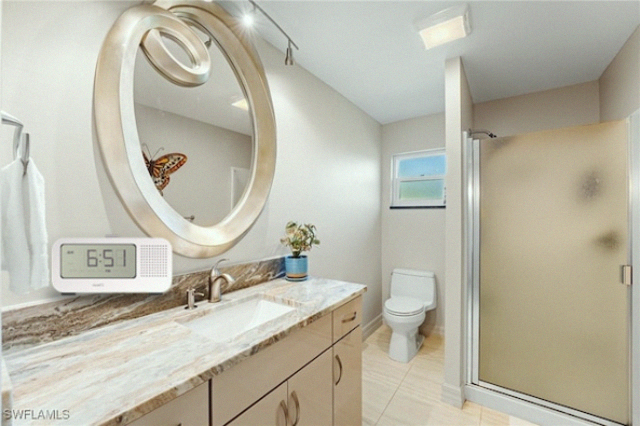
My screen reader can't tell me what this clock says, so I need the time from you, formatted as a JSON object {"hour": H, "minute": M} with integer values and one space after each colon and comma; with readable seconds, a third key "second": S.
{"hour": 6, "minute": 51}
